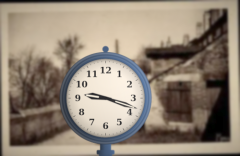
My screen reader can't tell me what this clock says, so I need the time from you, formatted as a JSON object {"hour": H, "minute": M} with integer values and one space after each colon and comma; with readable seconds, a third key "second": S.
{"hour": 9, "minute": 18}
